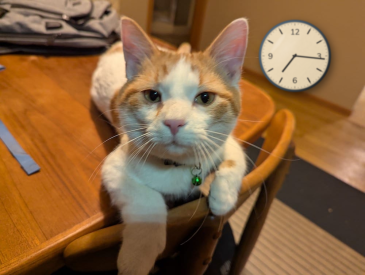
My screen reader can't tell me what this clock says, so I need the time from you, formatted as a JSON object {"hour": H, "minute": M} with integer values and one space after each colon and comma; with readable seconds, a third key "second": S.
{"hour": 7, "minute": 16}
